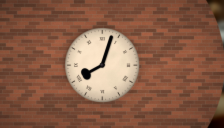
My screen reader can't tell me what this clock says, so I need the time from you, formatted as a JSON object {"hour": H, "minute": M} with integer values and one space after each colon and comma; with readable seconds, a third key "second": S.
{"hour": 8, "minute": 3}
